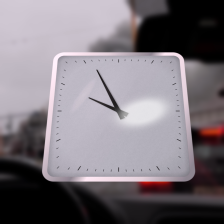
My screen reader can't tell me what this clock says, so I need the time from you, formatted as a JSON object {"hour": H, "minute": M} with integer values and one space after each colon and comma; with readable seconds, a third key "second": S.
{"hour": 9, "minute": 56}
